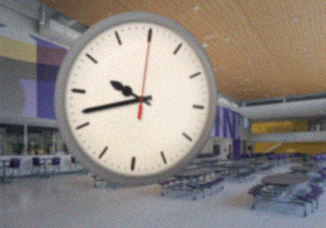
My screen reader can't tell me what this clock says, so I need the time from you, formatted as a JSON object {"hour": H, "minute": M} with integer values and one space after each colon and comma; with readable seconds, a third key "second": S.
{"hour": 9, "minute": 42, "second": 0}
